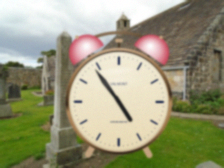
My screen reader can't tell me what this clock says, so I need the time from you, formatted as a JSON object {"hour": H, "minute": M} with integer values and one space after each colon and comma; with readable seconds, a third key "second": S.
{"hour": 4, "minute": 54}
